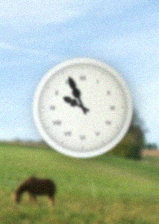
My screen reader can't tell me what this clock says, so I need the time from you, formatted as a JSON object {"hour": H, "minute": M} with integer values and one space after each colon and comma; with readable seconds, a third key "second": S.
{"hour": 9, "minute": 56}
